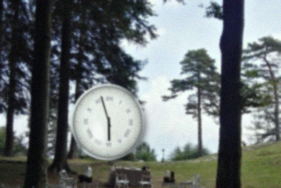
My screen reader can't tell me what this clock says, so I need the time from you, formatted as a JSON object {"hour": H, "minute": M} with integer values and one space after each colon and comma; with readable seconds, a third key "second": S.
{"hour": 5, "minute": 57}
